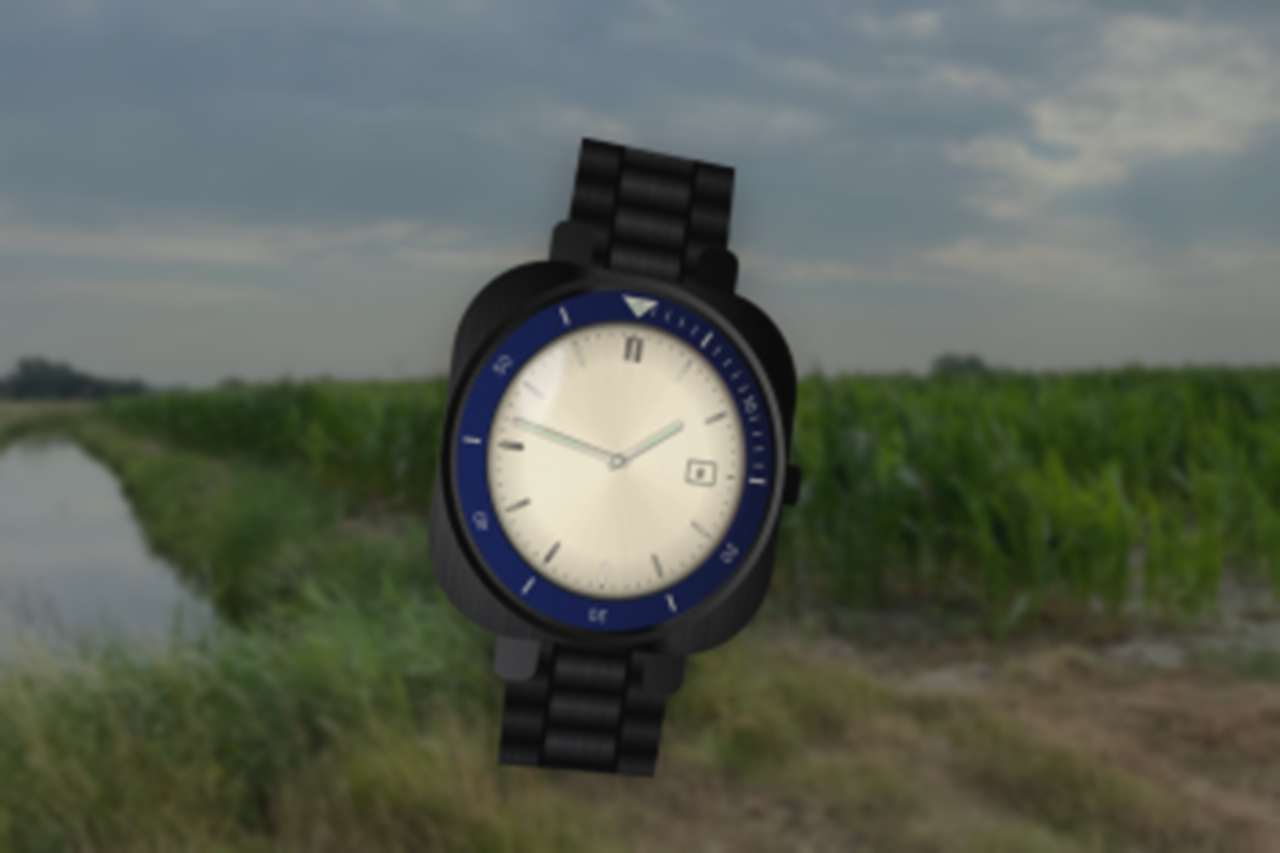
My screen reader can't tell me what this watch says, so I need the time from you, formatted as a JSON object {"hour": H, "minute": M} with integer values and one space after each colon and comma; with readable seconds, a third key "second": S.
{"hour": 1, "minute": 47}
